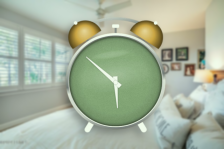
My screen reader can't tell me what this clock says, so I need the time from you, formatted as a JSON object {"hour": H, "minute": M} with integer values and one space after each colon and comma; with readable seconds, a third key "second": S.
{"hour": 5, "minute": 52}
